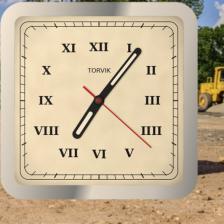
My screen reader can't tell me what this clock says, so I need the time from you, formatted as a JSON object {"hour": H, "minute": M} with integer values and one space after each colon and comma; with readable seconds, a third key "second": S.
{"hour": 7, "minute": 6, "second": 22}
